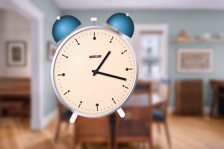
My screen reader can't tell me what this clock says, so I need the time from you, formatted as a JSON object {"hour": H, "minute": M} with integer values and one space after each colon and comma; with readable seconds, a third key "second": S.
{"hour": 1, "minute": 18}
